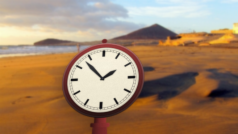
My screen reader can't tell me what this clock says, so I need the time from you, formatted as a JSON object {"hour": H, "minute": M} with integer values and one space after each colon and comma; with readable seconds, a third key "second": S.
{"hour": 1, "minute": 53}
